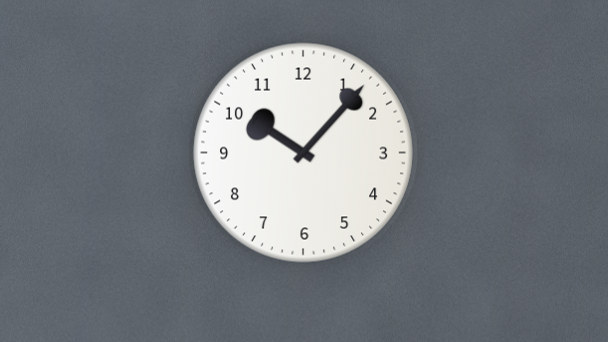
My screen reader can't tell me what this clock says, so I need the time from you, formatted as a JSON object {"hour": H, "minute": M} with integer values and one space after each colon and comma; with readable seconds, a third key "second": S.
{"hour": 10, "minute": 7}
